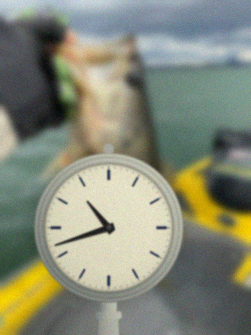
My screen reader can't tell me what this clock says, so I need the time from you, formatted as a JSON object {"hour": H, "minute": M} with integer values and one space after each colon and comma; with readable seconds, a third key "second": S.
{"hour": 10, "minute": 42}
